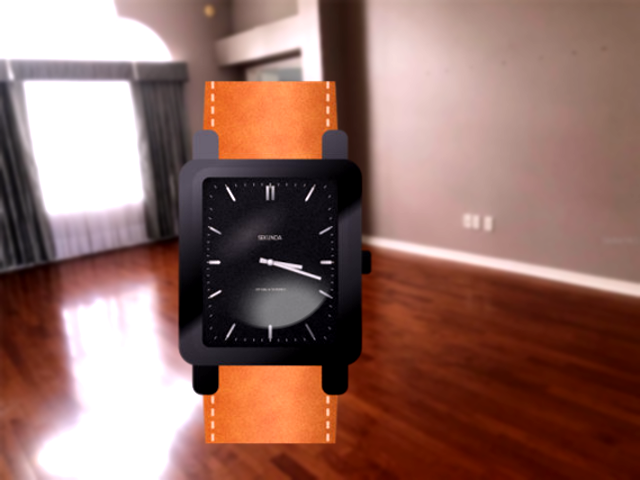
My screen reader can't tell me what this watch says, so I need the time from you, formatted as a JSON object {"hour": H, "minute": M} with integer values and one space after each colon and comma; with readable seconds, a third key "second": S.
{"hour": 3, "minute": 18}
